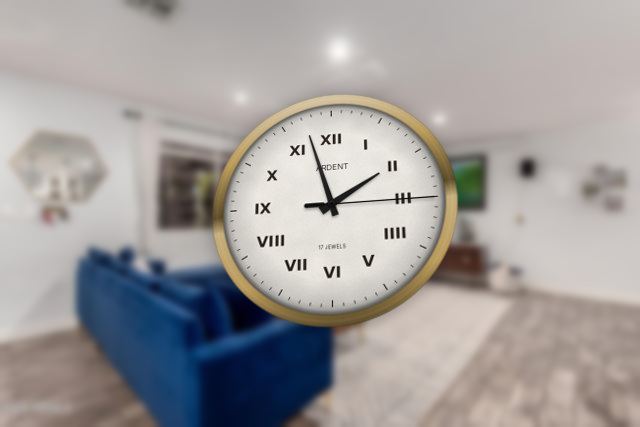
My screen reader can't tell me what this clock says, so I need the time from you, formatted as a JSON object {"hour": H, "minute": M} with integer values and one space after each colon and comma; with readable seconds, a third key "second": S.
{"hour": 1, "minute": 57, "second": 15}
